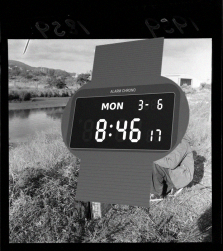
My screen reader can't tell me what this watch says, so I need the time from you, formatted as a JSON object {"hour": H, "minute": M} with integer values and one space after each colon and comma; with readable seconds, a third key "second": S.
{"hour": 8, "minute": 46, "second": 17}
